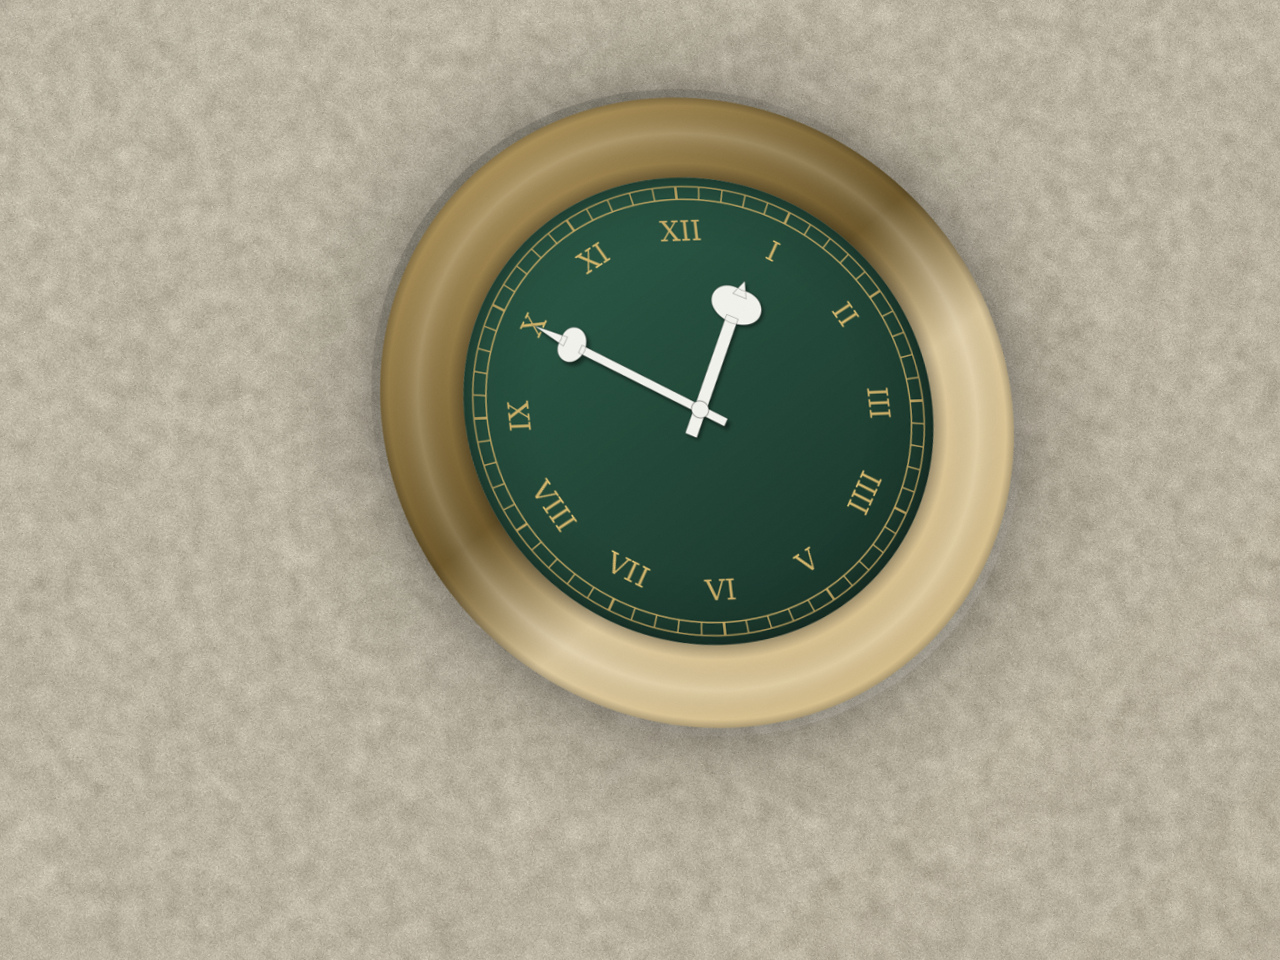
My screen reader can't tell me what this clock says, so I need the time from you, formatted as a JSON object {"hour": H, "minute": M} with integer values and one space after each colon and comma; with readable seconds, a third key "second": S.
{"hour": 12, "minute": 50}
